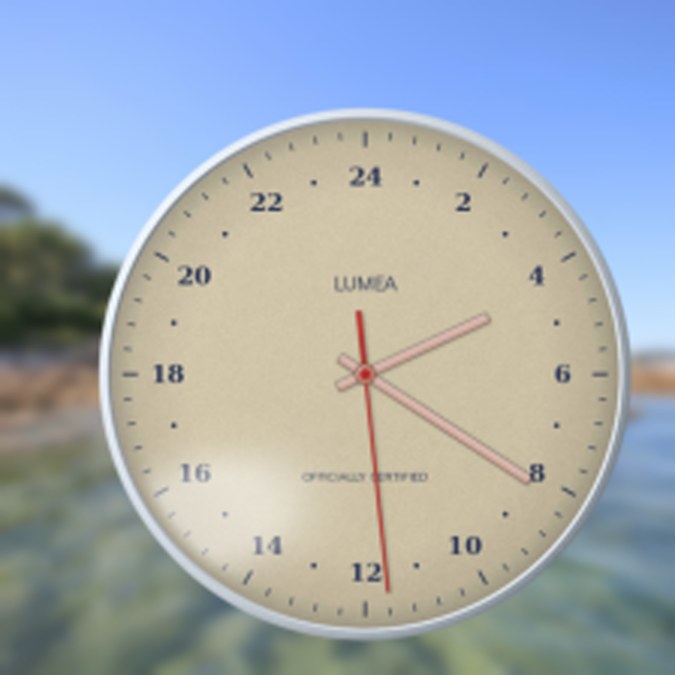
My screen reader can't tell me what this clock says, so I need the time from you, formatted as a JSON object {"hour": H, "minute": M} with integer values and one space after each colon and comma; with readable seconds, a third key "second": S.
{"hour": 4, "minute": 20, "second": 29}
